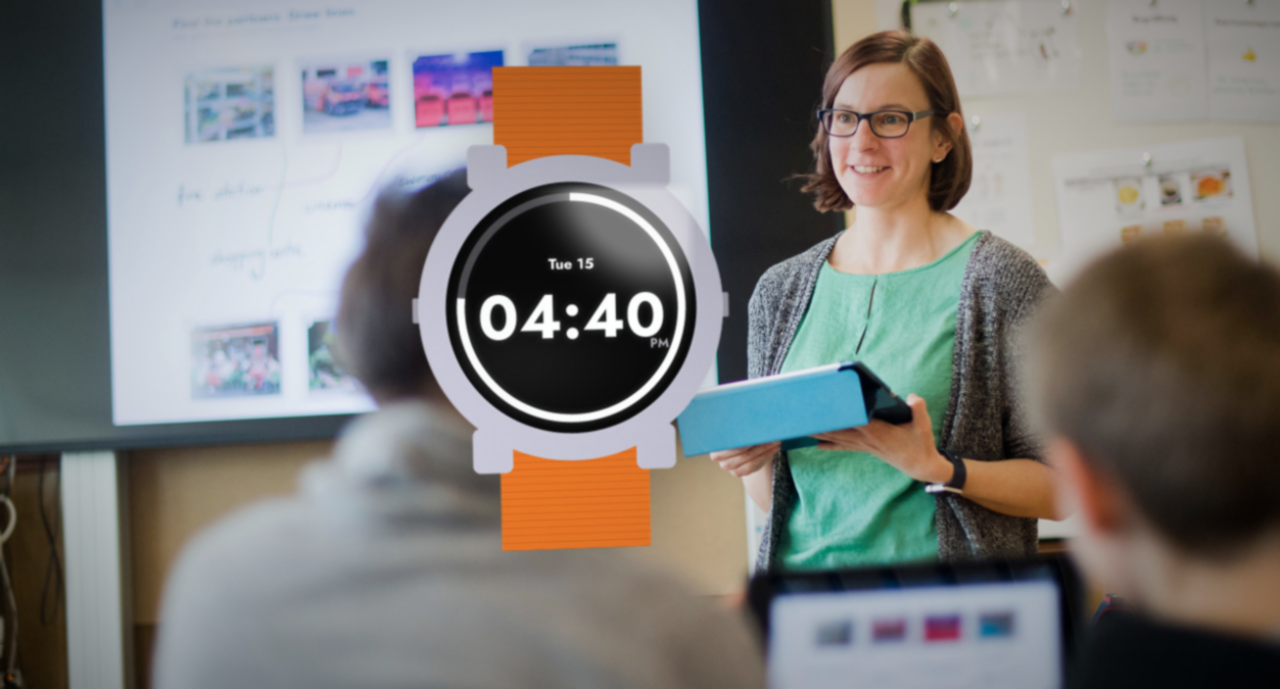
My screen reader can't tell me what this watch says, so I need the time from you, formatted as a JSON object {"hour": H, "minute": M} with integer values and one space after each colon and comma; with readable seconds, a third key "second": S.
{"hour": 4, "minute": 40}
